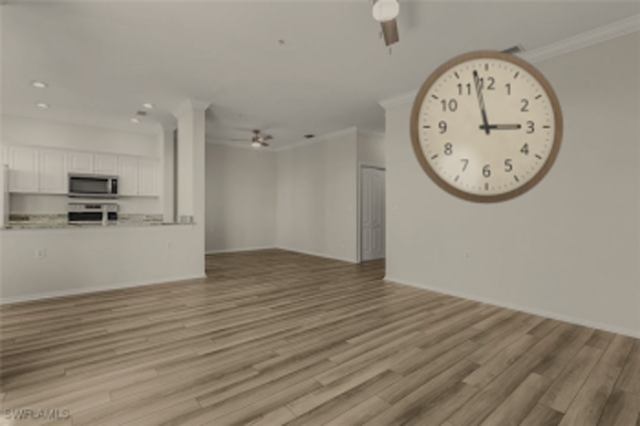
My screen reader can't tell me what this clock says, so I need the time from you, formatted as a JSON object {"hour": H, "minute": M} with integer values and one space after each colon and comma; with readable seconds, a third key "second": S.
{"hour": 2, "minute": 58}
